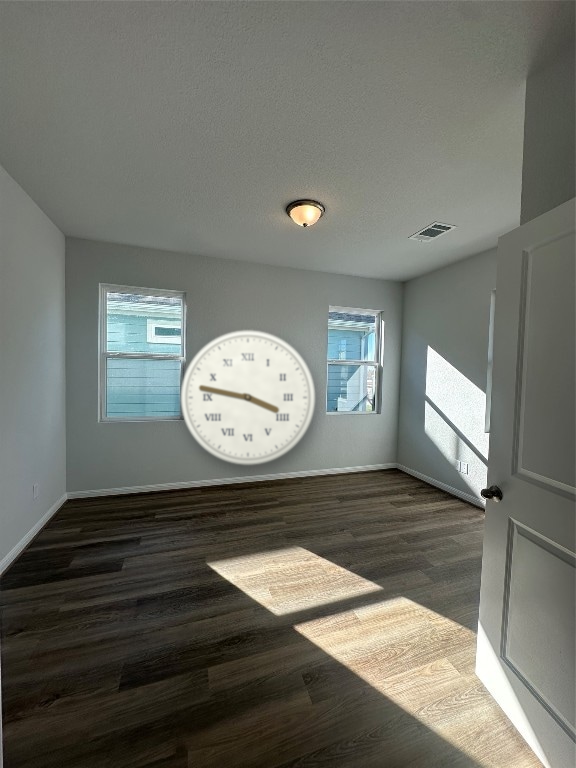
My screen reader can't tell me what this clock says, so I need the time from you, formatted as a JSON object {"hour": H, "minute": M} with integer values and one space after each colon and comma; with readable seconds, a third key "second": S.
{"hour": 3, "minute": 47}
